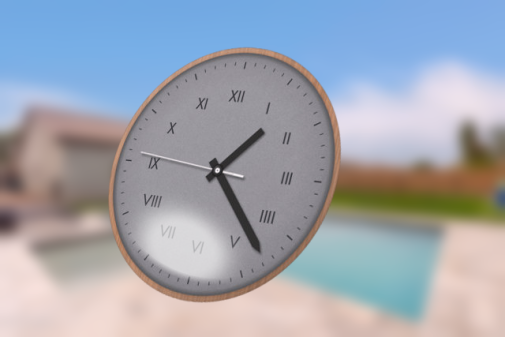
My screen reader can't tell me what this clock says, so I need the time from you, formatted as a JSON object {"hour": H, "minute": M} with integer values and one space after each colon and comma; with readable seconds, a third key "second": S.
{"hour": 1, "minute": 22, "second": 46}
